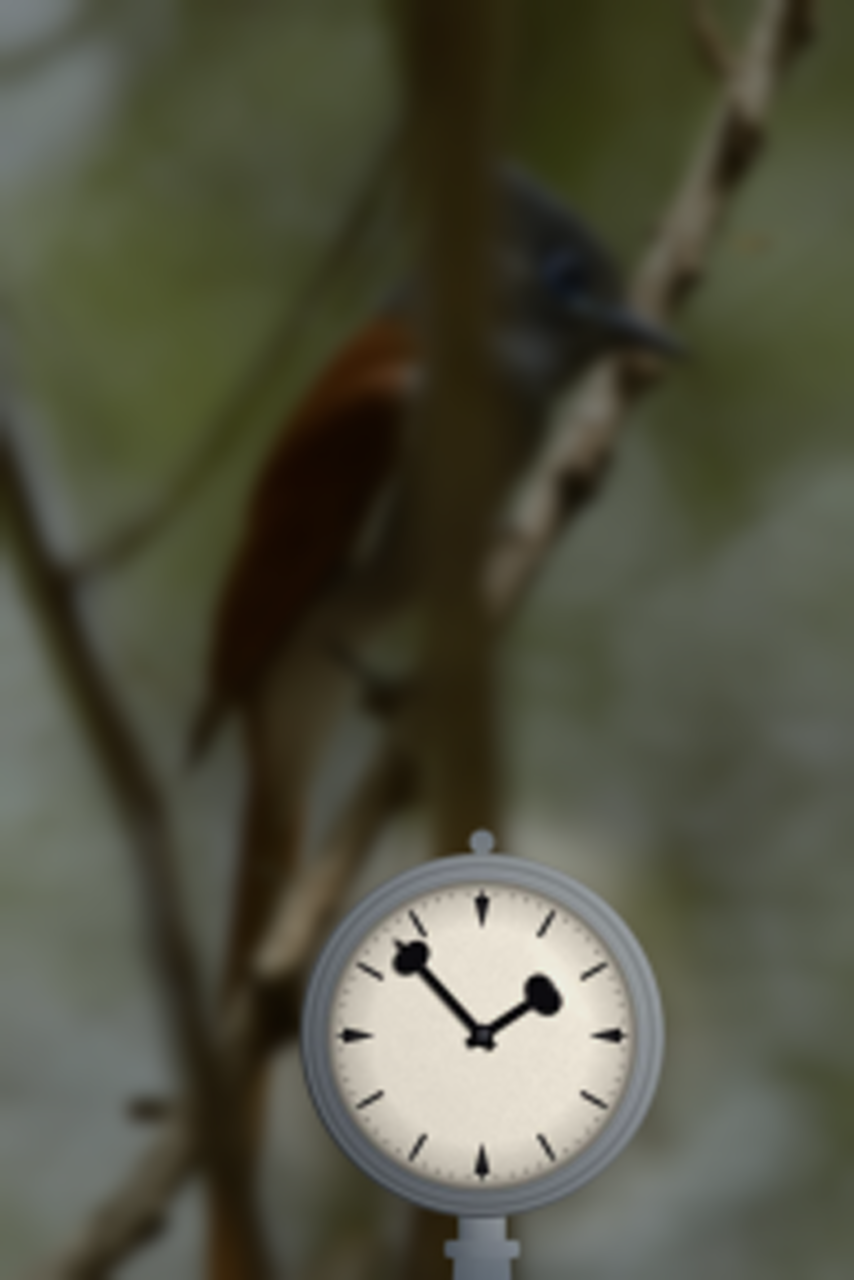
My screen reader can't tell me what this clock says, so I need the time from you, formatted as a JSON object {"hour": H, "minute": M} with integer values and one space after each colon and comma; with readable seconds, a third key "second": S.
{"hour": 1, "minute": 53}
